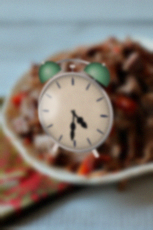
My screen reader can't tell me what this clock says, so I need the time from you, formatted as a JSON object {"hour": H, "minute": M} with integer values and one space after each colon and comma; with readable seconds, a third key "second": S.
{"hour": 4, "minute": 31}
